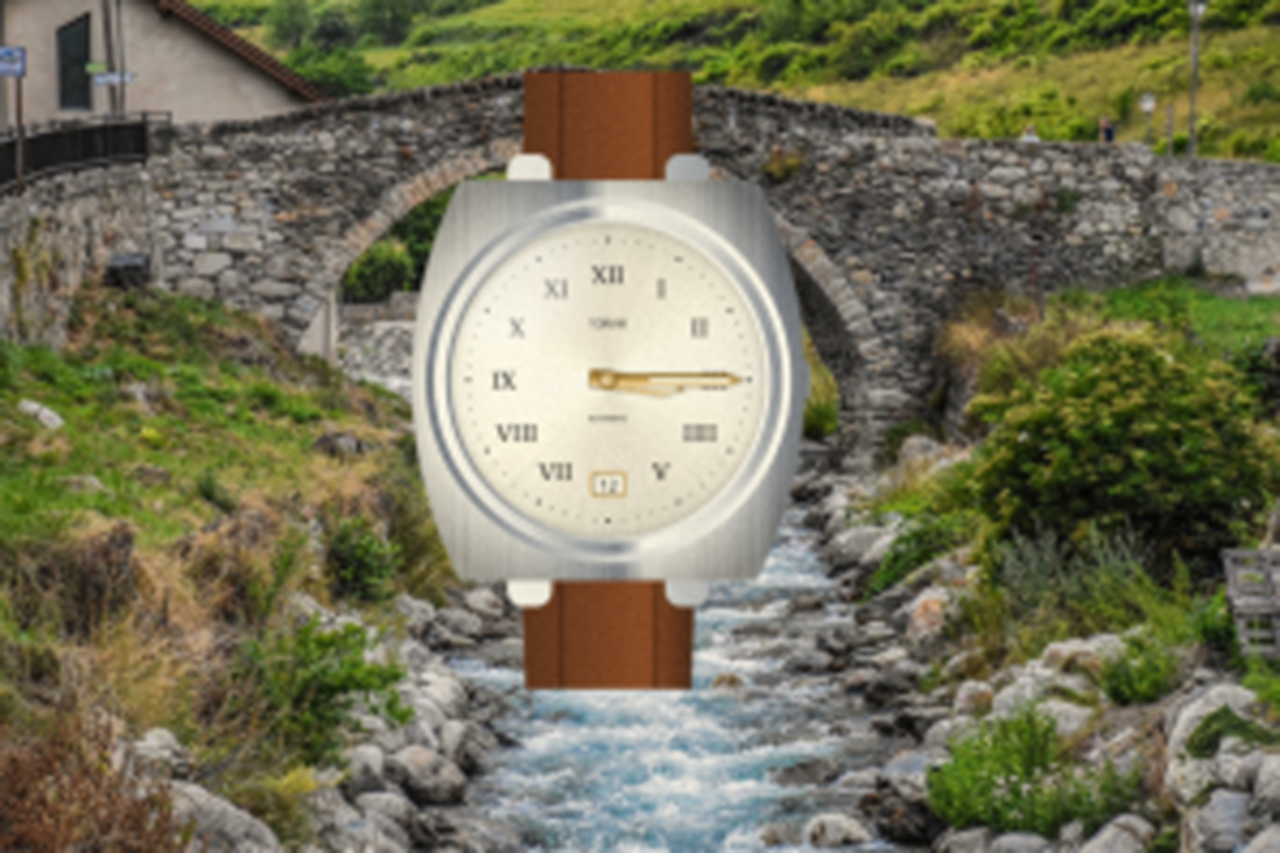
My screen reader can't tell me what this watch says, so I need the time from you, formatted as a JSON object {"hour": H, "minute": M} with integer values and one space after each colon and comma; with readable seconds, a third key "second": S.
{"hour": 3, "minute": 15}
